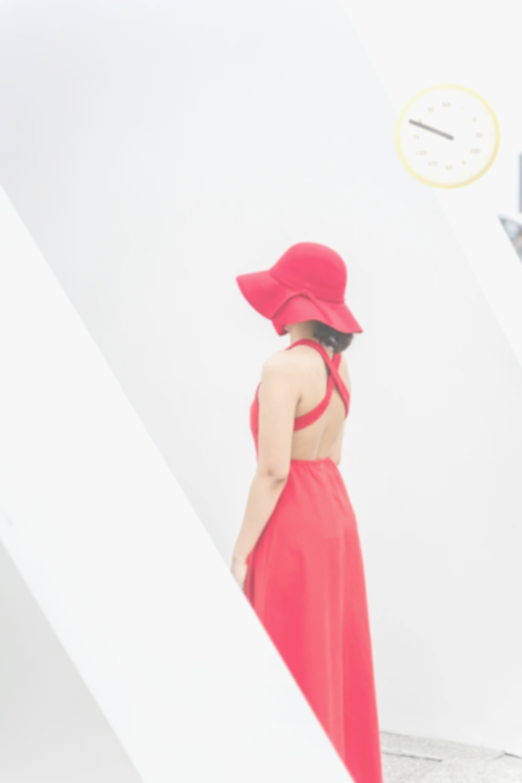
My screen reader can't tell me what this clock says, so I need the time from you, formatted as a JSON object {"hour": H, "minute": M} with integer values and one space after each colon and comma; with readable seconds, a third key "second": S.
{"hour": 9, "minute": 49}
